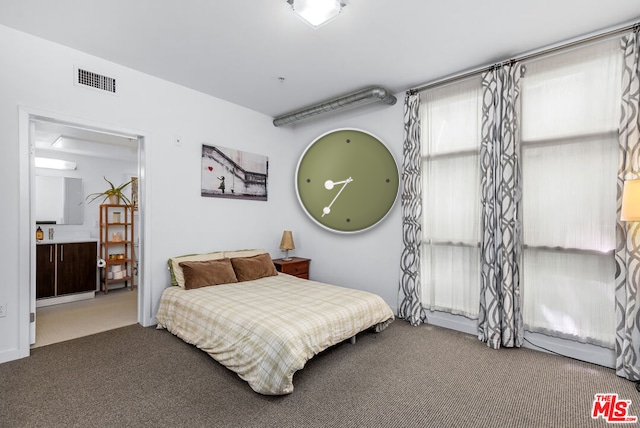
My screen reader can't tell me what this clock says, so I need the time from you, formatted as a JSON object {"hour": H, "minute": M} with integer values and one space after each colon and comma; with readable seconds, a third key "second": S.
{"hour": 8, "minute": 36}
